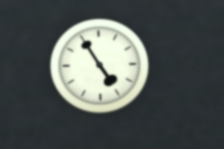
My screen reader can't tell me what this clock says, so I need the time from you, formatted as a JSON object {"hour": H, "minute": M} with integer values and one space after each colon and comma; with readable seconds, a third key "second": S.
{"hour": 4, "minute": 55}
